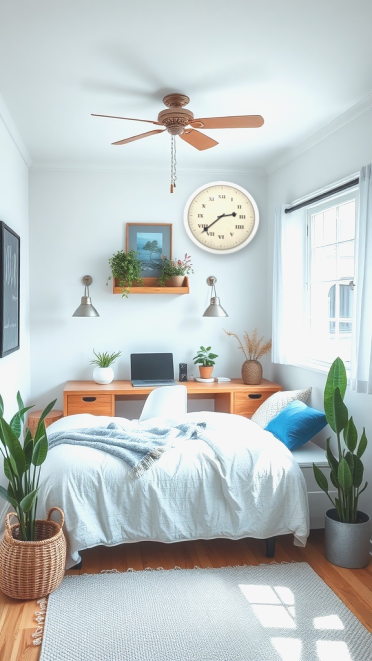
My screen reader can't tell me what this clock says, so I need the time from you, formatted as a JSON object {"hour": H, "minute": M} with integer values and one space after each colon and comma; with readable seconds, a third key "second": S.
{"hour": 2, "minute": 38}
